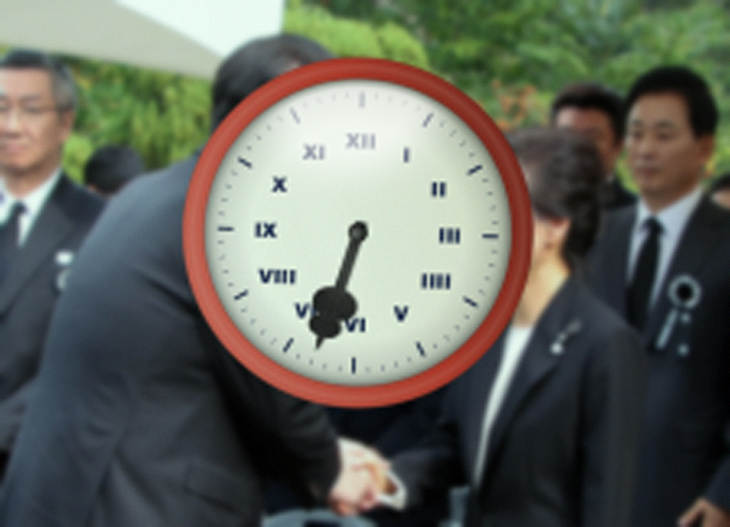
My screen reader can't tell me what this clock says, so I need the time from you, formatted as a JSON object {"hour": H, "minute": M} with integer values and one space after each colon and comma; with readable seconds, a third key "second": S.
{"hour": 6, "minute": 33}
